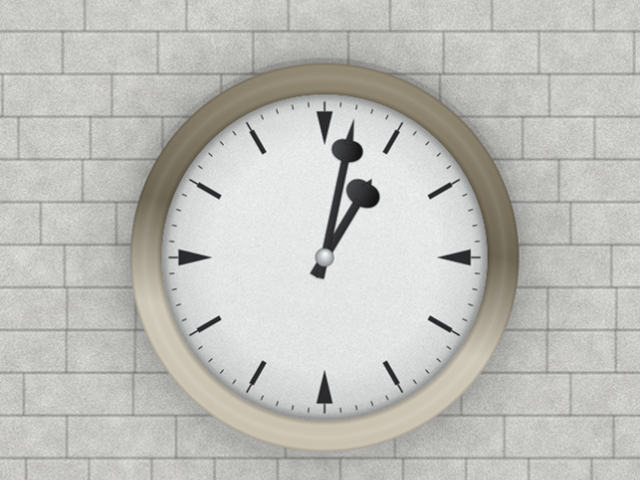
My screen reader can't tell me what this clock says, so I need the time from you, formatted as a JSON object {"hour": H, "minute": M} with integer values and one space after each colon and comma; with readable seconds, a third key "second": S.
{"hour": 1, "minute": 2}
